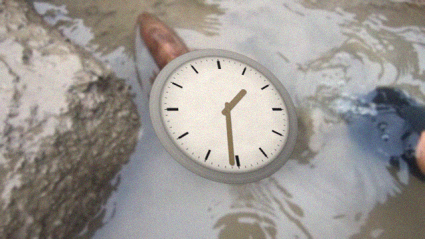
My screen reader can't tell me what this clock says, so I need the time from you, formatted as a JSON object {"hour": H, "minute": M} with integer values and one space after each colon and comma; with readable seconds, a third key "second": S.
{"hour": 1, "minute": 31}
